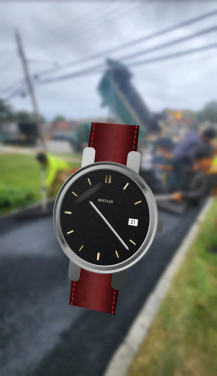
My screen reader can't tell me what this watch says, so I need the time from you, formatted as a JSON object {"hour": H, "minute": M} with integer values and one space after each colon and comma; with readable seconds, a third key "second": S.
{"hour": 10, "minute": 22}
